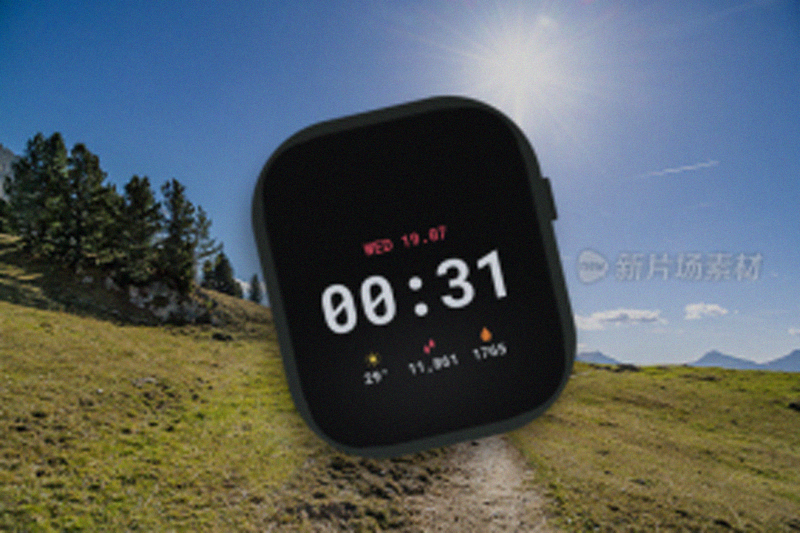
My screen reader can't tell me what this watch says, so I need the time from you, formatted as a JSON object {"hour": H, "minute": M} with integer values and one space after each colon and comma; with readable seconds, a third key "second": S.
{"hour": 0, "minute": 31}
